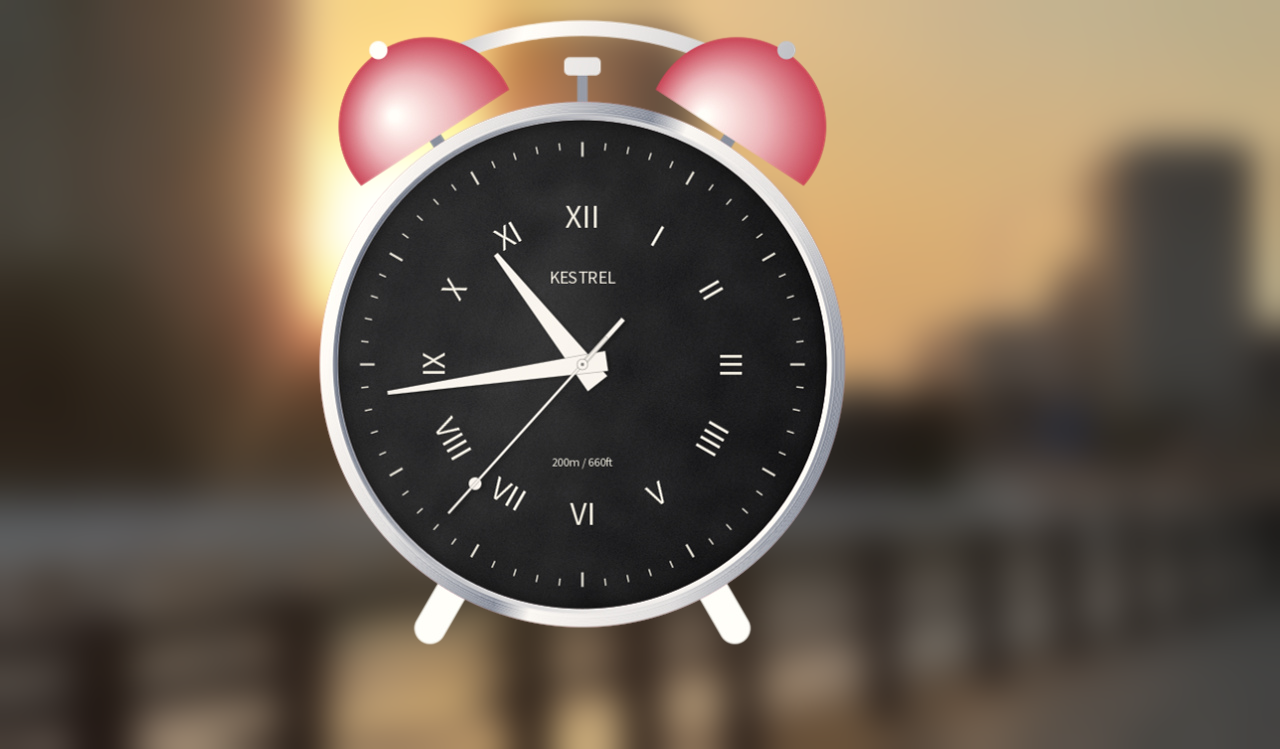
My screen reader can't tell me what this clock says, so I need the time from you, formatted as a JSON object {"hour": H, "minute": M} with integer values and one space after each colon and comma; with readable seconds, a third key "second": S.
{"hour": 10, "minute": 43, "second": 37}
